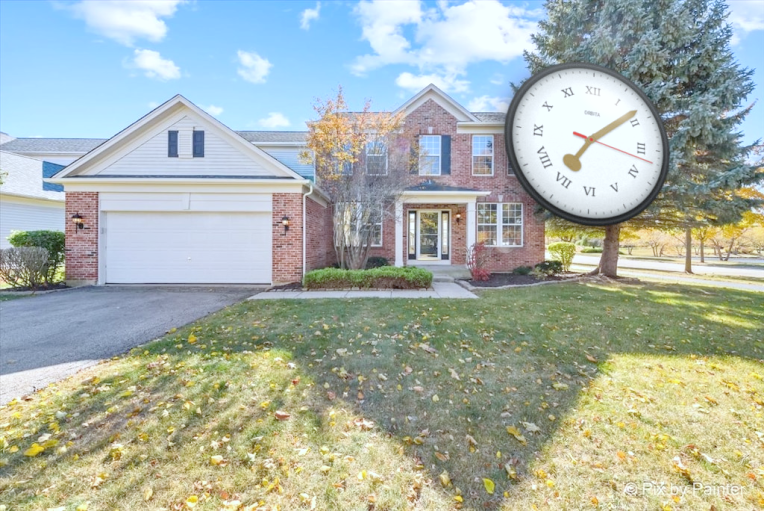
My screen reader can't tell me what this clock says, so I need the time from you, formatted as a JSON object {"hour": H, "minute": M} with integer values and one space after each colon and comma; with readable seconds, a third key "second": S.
{"hour": 7, "minute": 8, "second": 17}
